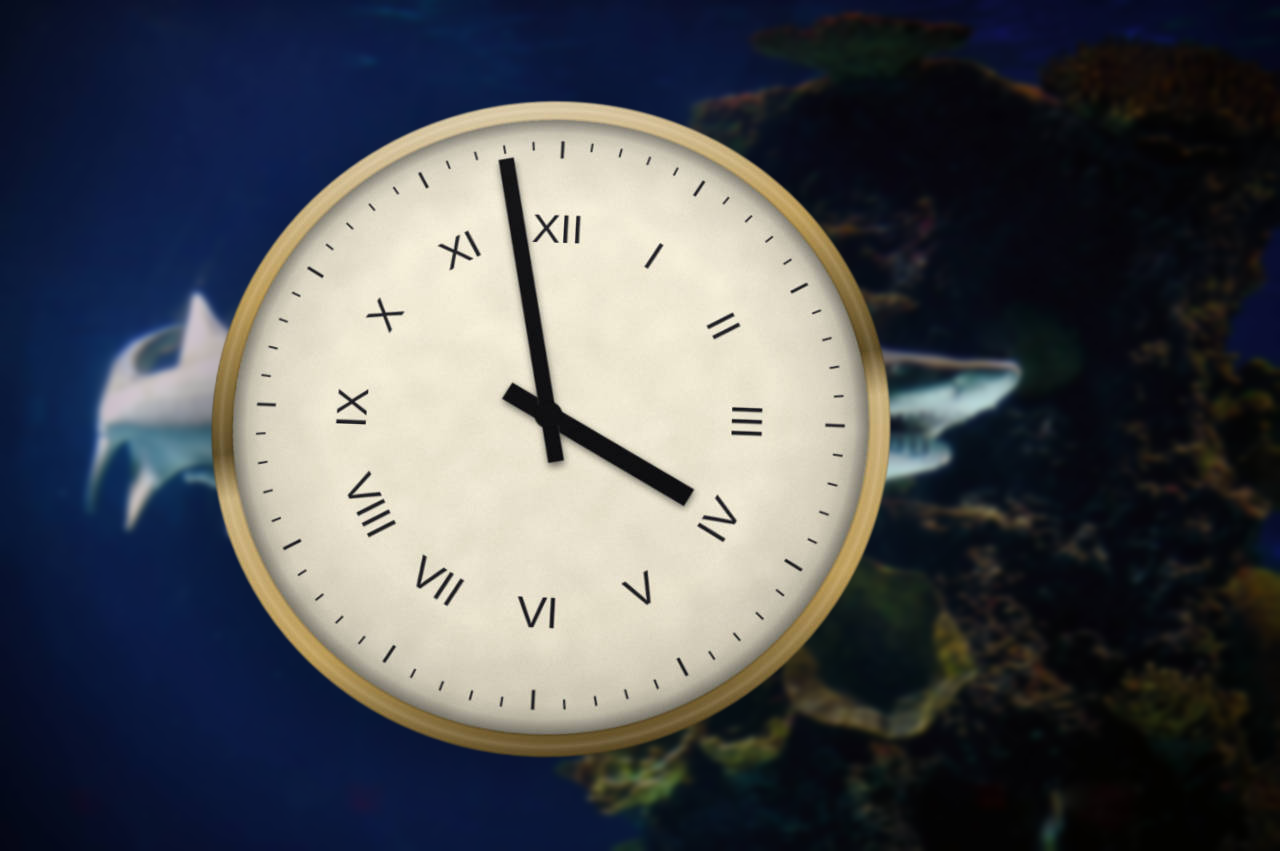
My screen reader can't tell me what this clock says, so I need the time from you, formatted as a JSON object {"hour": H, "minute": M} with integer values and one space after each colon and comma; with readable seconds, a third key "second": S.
{"hour": 3, "minute": 58}
